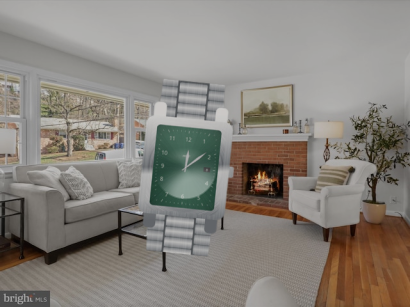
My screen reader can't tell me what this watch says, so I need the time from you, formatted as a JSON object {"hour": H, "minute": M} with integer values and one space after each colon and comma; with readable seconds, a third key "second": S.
{"hour": 12, "minute": 8}
